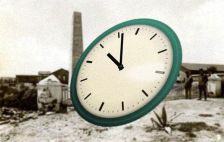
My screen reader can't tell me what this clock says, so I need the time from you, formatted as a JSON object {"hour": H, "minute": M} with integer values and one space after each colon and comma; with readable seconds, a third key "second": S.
{"hour": 9, "minute": 56}
